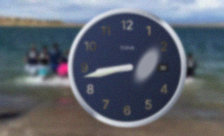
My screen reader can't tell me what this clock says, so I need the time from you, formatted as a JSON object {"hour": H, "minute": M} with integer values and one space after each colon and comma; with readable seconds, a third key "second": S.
{"hour": 8, "minute": 43}
